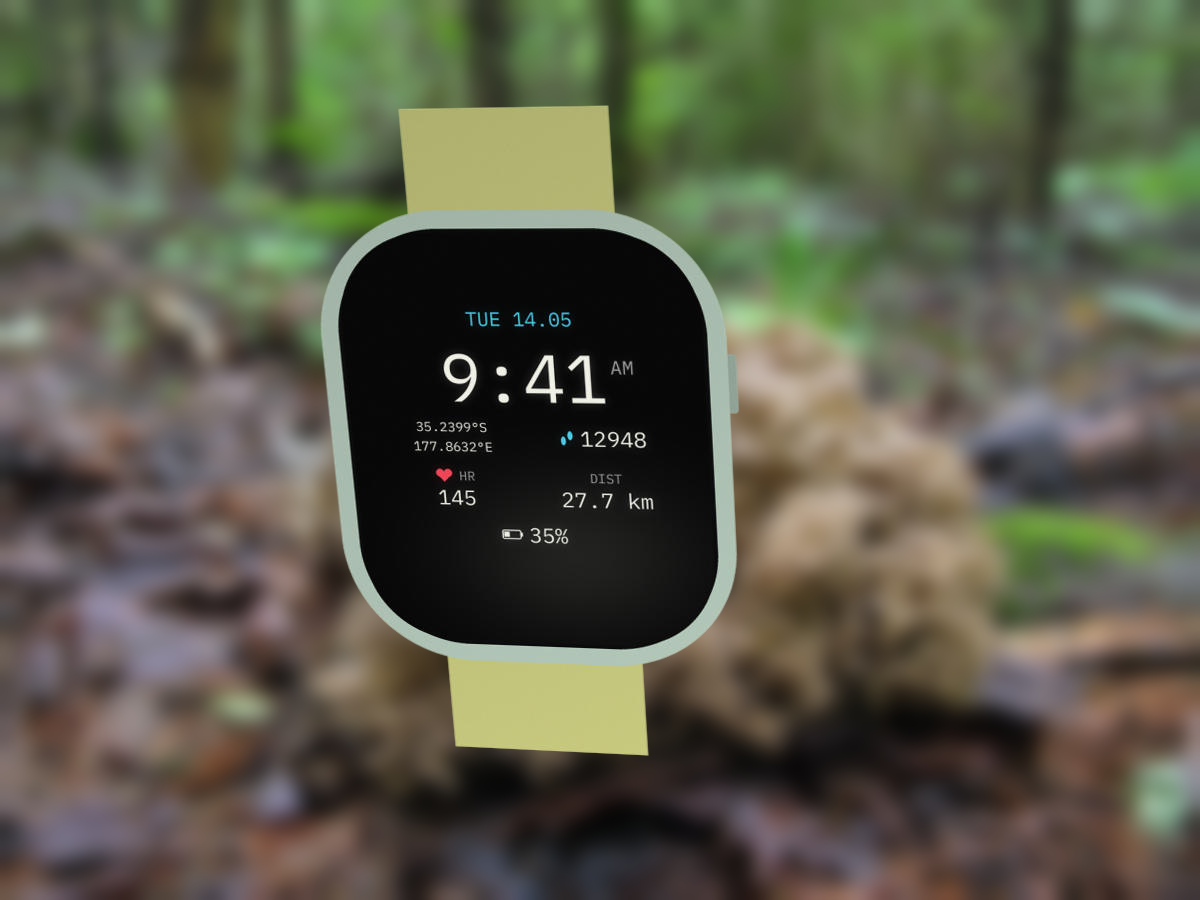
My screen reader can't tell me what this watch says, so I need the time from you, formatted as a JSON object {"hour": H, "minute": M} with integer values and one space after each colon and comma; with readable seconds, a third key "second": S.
{"hour": 9, "minute": 41}
